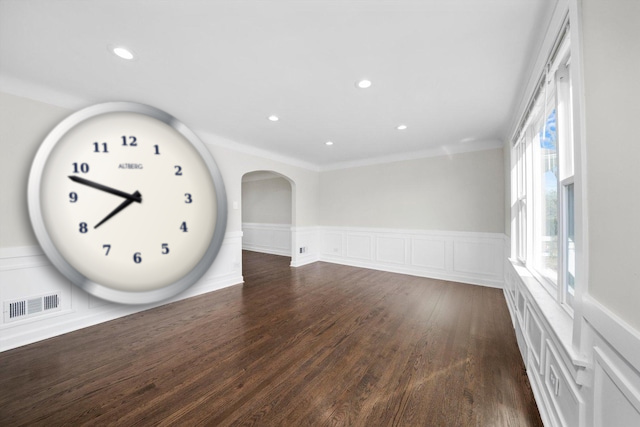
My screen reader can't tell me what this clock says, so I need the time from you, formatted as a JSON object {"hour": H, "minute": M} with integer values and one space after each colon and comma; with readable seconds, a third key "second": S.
{"hour": 7, "minute": 48}
